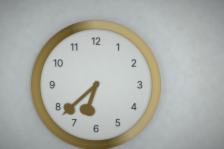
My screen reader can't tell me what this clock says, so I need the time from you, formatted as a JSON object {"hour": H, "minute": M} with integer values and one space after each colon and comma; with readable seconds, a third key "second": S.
{"hour": 6, "minute": 38}
